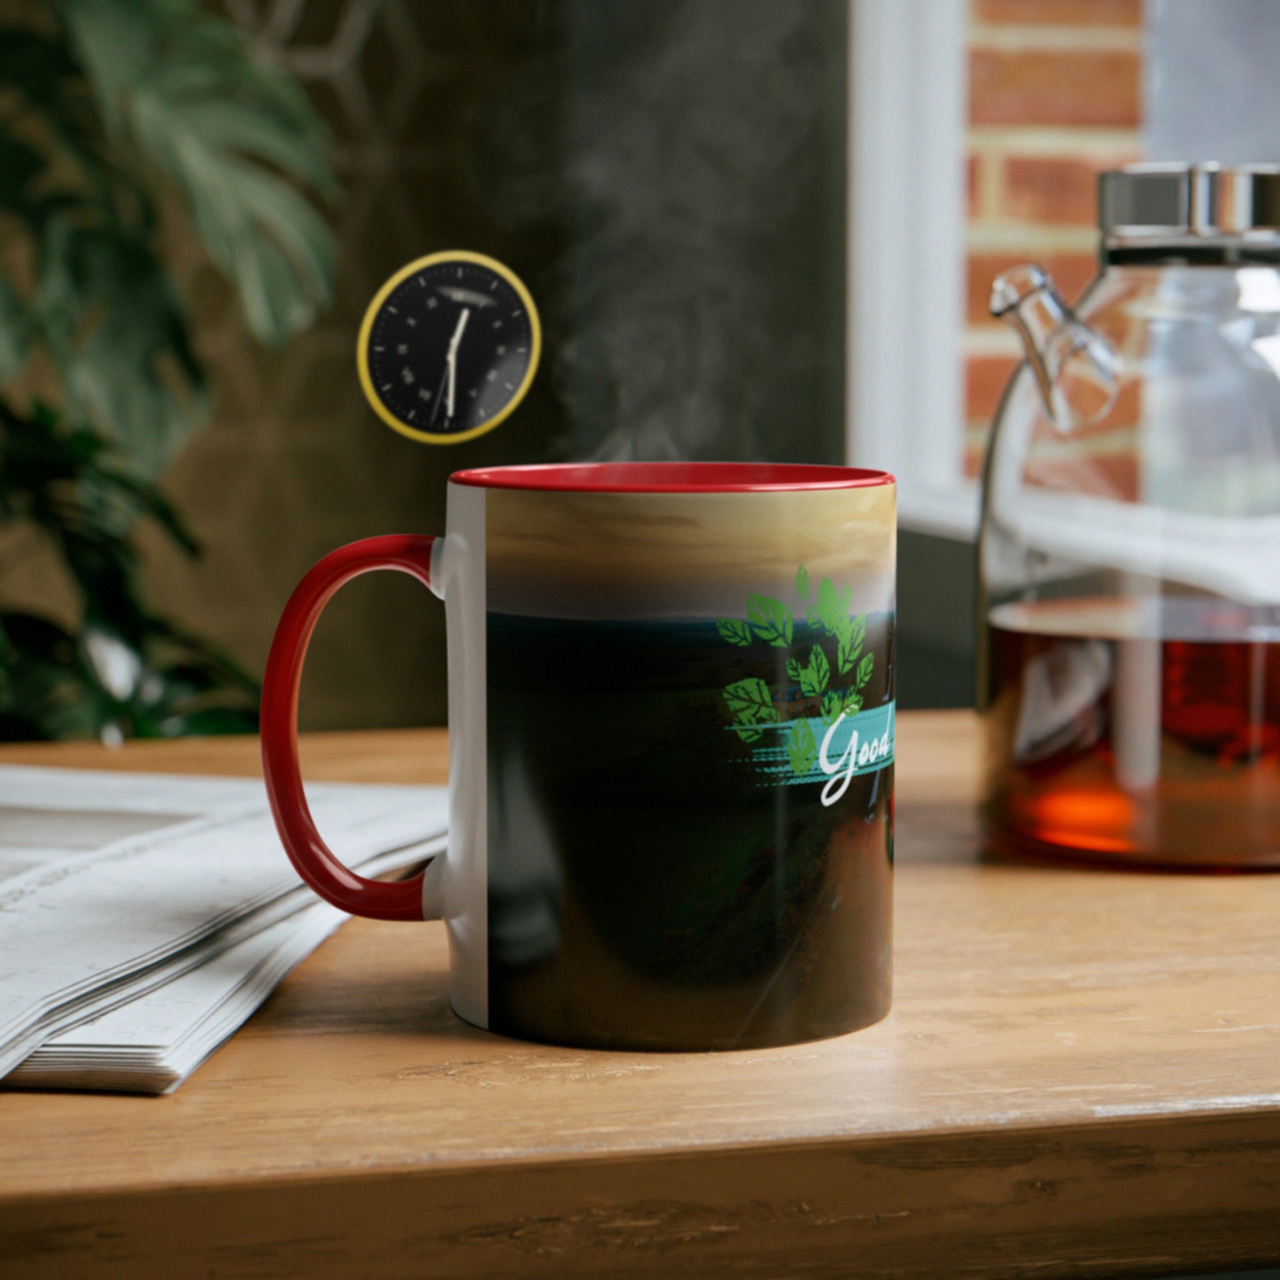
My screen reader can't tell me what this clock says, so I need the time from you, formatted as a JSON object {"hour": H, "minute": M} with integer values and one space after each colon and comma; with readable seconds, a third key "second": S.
{"hour": 12, "minute": 29, "second": 32}
